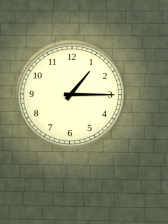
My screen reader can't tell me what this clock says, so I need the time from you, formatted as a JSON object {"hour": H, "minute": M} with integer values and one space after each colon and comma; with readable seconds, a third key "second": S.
{"hour": 1, "minute": 15}
